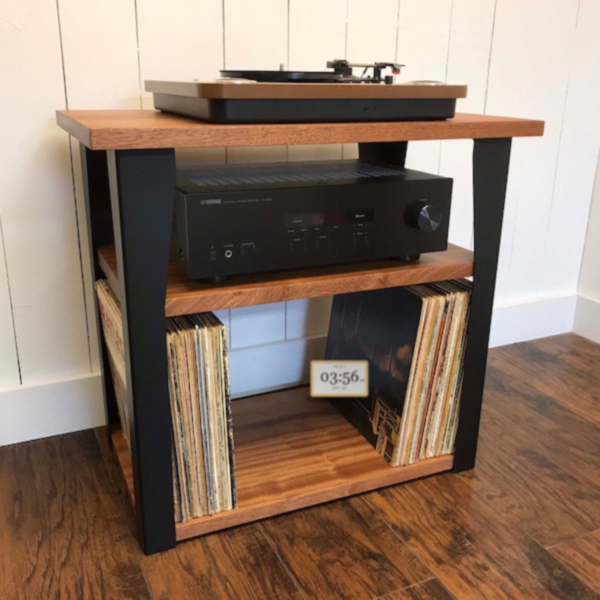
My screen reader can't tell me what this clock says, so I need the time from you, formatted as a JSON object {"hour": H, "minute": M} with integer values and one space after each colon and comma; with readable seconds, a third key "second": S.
{"hour": 3, "minute": 56}
